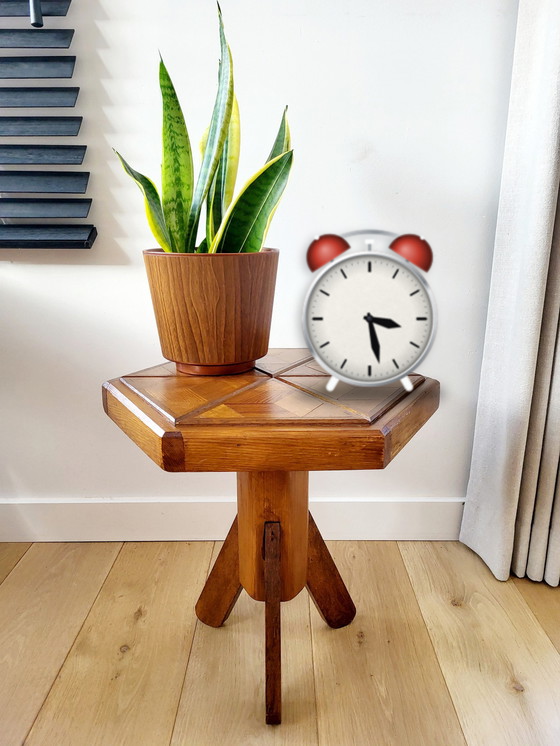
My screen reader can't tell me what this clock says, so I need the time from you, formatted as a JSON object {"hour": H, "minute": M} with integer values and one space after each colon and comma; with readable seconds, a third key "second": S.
{"hour": 3, "minute": 28}
